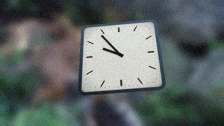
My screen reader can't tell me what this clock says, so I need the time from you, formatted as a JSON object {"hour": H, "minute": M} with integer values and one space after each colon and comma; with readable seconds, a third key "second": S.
{"hour": 9, "minute": 54}
